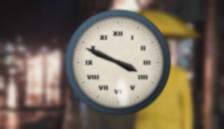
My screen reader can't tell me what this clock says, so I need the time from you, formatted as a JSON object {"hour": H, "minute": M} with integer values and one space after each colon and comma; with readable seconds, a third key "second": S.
{"hour": 3, "minute": 49}
